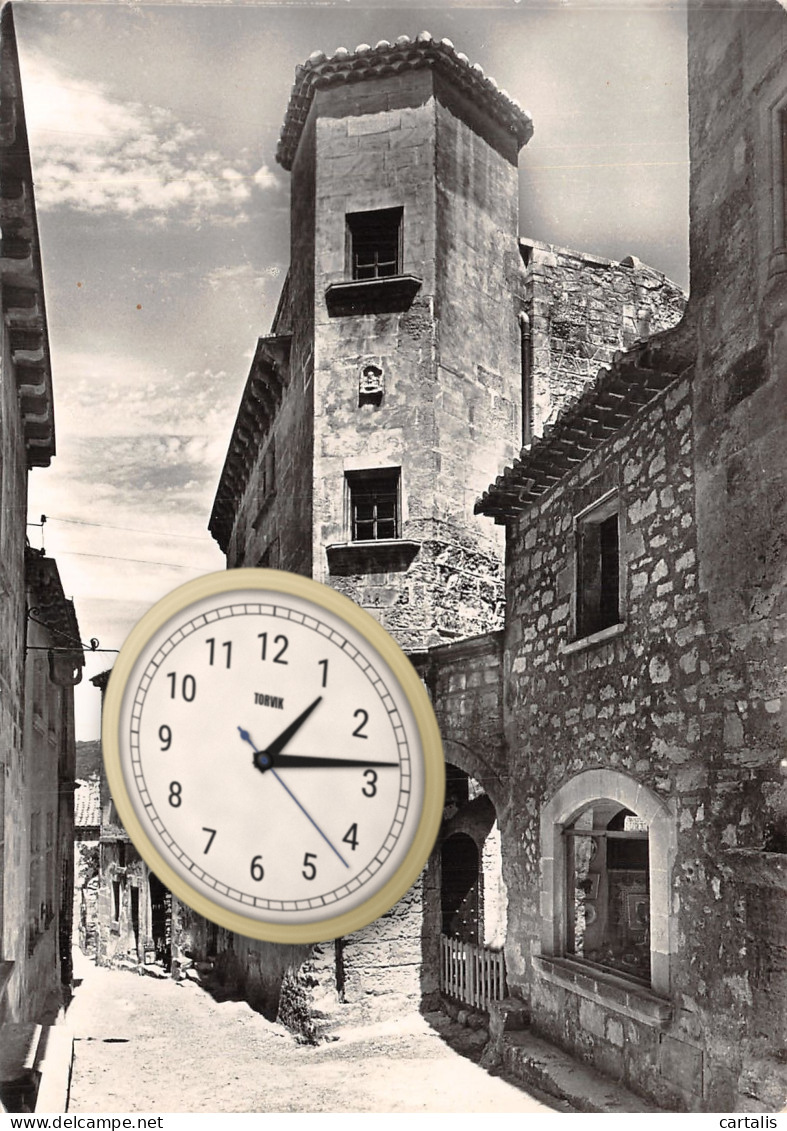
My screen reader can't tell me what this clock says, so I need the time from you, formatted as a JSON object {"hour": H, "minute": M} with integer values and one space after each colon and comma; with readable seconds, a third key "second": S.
{"hour": 1, "minute": 13, "second": 22}
